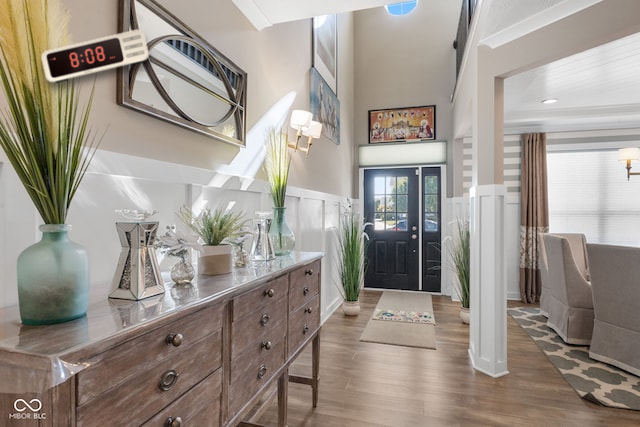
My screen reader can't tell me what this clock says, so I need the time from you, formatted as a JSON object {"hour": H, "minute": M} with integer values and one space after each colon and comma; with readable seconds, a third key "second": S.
{"hour": 8, "minute": 8}
